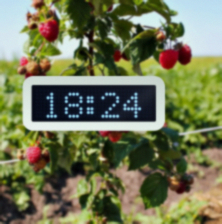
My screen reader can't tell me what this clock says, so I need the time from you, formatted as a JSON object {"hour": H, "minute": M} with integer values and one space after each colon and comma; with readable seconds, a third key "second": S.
{"hour": 18, "minute": 24}
